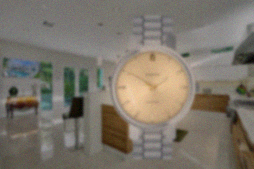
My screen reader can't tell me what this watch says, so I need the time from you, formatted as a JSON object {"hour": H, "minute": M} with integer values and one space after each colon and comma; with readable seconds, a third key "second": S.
{"hour": 1, "minute": 50}
